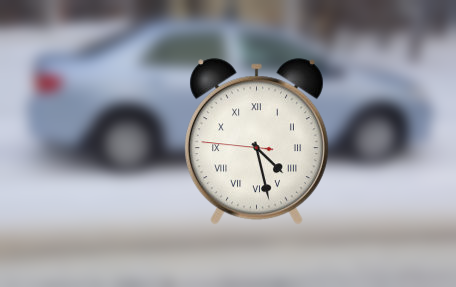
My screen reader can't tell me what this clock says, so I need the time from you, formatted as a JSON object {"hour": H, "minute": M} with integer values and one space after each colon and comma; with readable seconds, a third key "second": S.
{"hour": 4, "minute": 27, "second": 46}
